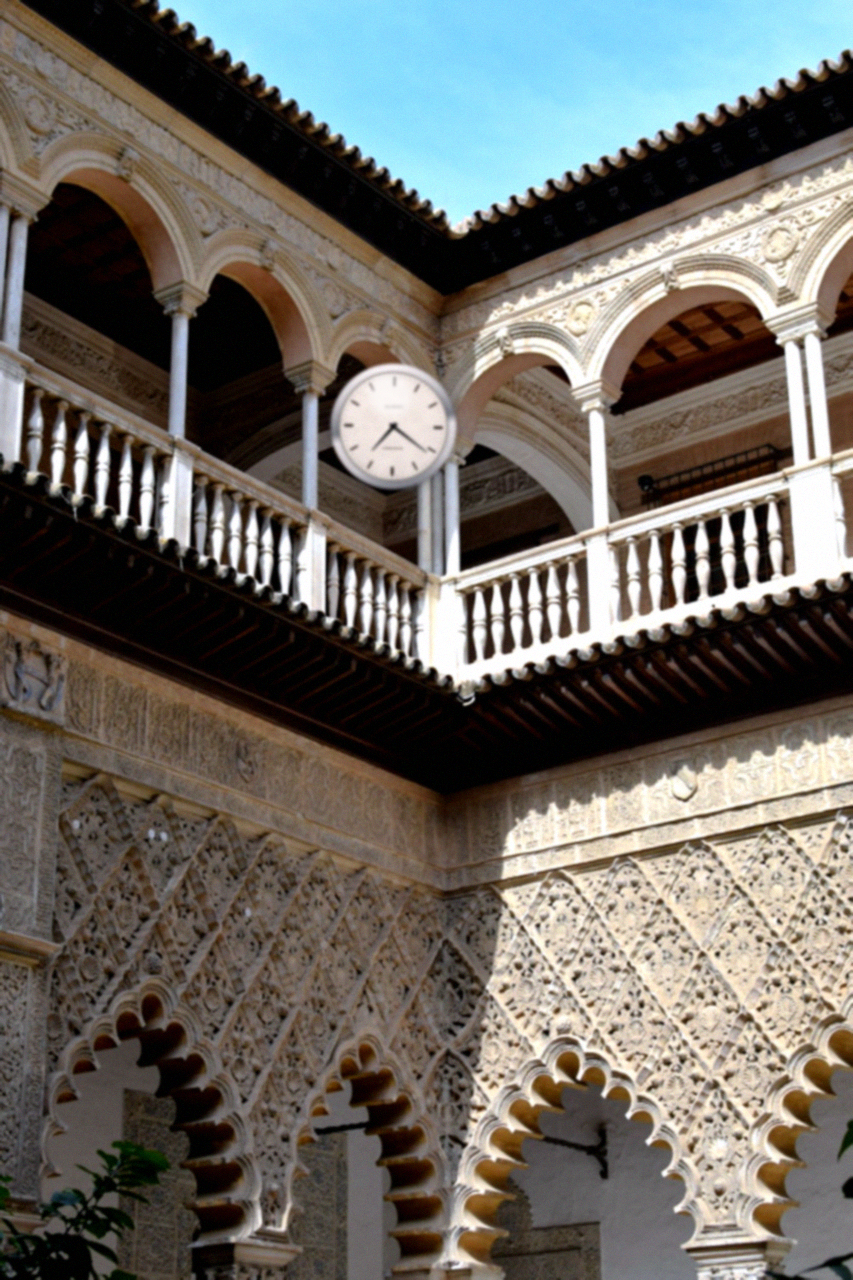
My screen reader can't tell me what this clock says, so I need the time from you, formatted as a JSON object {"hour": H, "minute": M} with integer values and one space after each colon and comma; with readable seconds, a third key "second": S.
{"hour": 7, "minute": 21}
